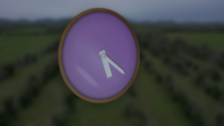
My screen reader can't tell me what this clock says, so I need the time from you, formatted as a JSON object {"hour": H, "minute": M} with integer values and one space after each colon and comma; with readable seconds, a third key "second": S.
{"hour": 5, "minute": 21}
